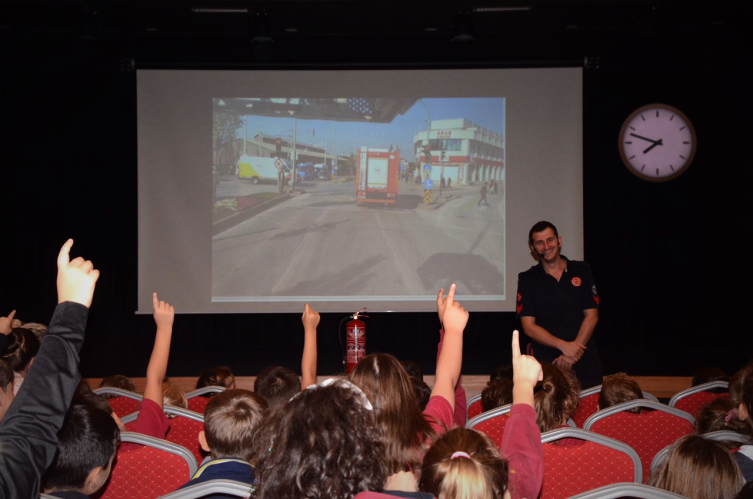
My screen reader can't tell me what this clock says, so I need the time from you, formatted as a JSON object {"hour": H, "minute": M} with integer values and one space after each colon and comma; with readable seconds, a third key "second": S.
{"hour": 7, "minute": 48}
